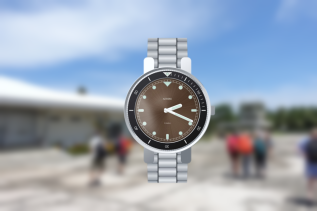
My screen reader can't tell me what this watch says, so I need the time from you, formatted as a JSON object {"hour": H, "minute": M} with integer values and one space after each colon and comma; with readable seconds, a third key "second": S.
{"hour": 2, "minute": 19}
